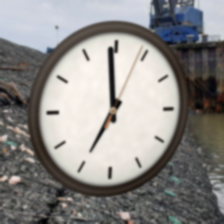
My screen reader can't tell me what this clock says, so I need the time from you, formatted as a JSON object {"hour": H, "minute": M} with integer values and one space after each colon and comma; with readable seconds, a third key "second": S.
{"hour": 6, "minute": 59, "second": 4}
